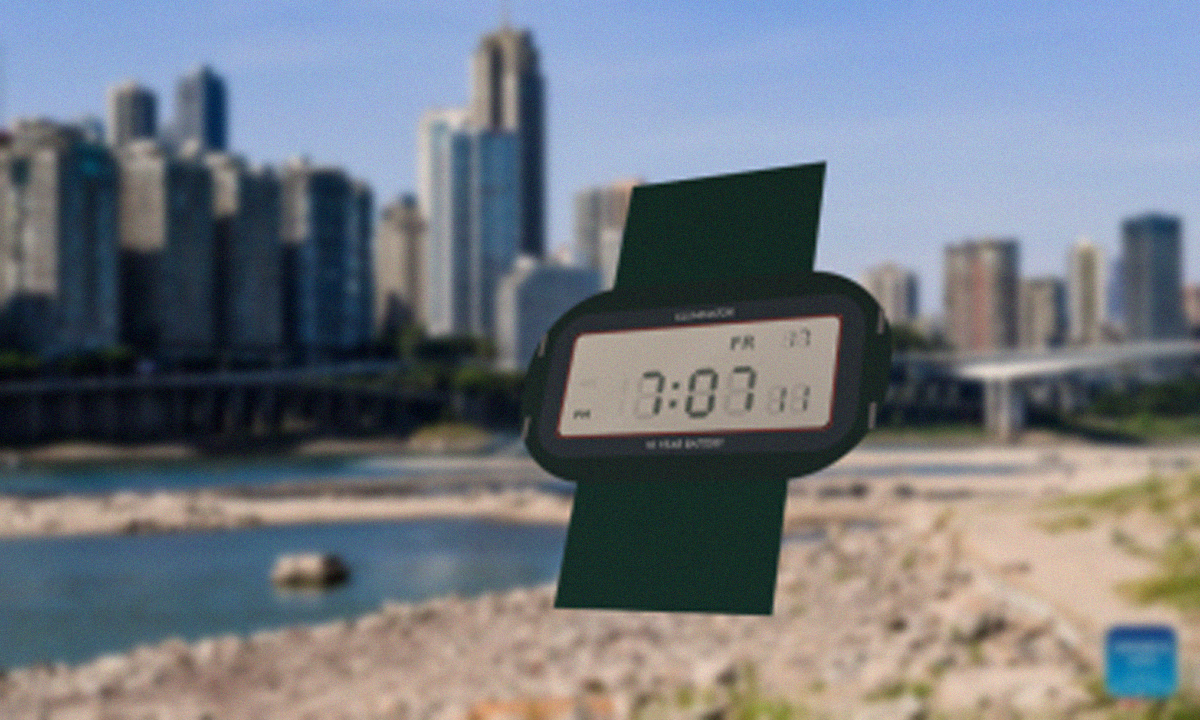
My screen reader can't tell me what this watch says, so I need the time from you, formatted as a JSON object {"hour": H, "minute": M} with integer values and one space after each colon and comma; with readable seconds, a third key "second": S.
{"hour": 7, "minute": 7, "second": 11}
